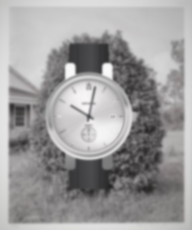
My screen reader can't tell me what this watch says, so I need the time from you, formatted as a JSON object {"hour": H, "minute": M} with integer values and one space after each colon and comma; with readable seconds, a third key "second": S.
{"hour": 10, "minute": 2}
